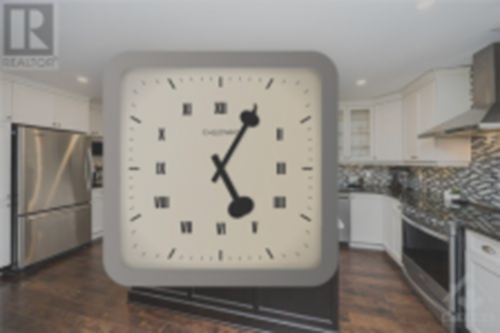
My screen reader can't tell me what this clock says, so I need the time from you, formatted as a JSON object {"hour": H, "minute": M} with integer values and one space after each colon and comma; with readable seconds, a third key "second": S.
{"hour": 5, "minute": 5}
